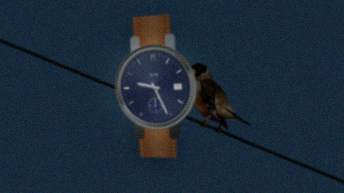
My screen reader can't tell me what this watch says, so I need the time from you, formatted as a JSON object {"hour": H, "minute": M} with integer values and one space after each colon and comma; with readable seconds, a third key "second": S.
{"hour": 9, "minute": 26}
